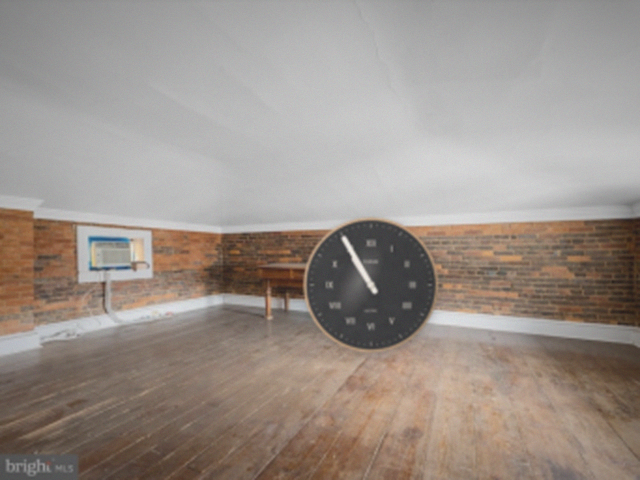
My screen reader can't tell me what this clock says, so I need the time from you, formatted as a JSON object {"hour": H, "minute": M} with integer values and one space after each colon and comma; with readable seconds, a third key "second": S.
{"hour": 10, "minute": 55}
